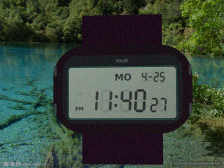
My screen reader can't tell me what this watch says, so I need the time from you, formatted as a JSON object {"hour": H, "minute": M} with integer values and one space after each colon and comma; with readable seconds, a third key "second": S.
{"hour": 11, "minute": 40, "second": 27}
